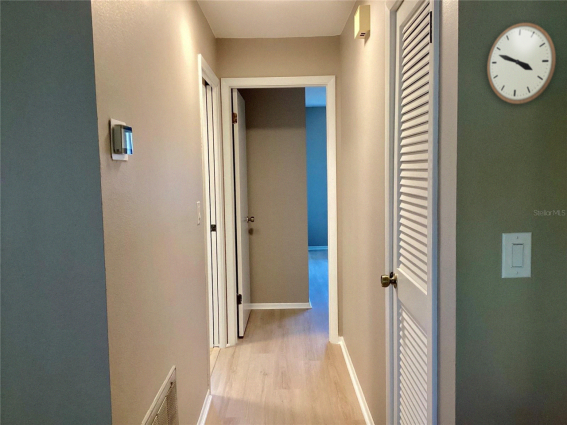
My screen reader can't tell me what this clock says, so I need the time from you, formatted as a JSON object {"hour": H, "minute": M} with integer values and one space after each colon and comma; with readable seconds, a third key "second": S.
{"hour": 3, "minute": 48}
